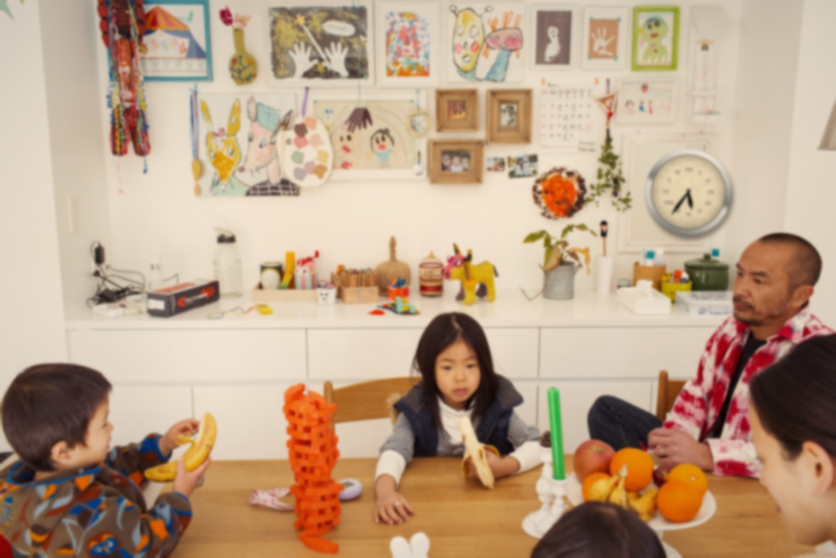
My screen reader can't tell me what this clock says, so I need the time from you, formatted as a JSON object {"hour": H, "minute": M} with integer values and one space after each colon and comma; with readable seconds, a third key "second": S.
{"hour": 5, "minute": 36}
